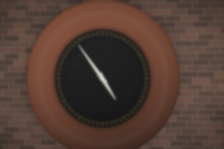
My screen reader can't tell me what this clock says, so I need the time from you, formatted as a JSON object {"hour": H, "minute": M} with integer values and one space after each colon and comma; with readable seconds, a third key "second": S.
{"hour": 4, "minute": 54}
